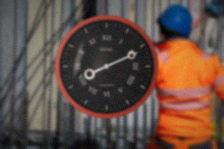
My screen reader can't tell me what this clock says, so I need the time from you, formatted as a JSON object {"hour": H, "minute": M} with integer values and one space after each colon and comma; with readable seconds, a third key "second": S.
{"hour": 8, "minute": 11}
